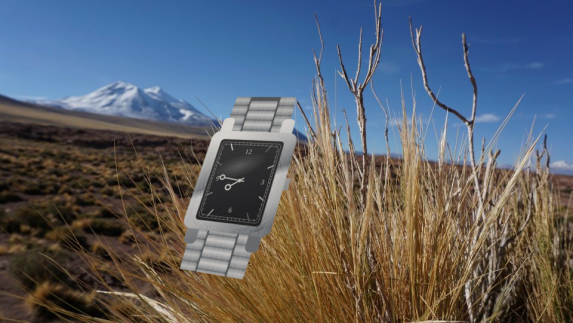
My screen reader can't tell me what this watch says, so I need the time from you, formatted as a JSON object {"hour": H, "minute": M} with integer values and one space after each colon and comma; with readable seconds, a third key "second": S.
{"hour": 7, "minute": 46}
